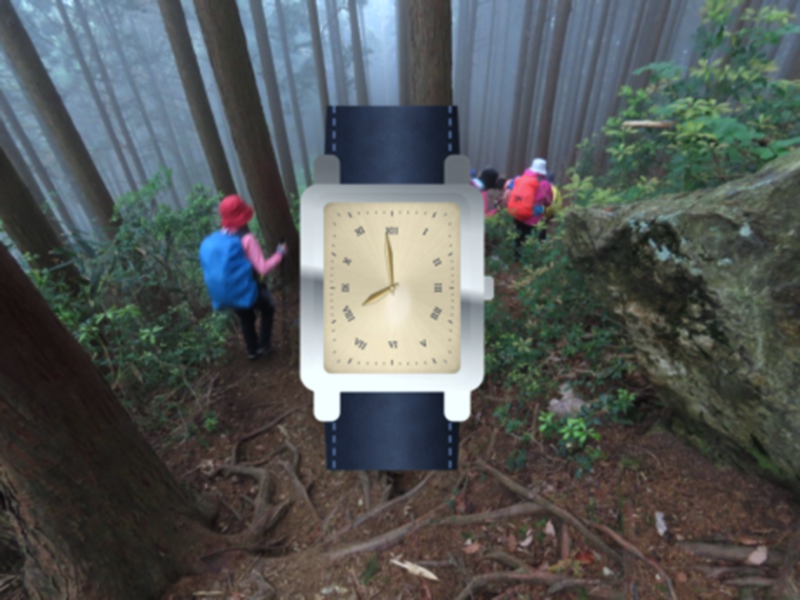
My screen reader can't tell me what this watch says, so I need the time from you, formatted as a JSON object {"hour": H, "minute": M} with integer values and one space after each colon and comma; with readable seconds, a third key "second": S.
{"hour": 7, "minute": 59}
